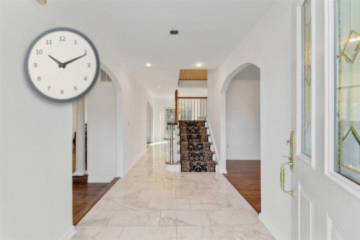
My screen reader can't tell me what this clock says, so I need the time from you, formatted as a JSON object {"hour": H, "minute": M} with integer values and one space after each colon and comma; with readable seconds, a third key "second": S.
{"hour": 10, "minute": 11}
